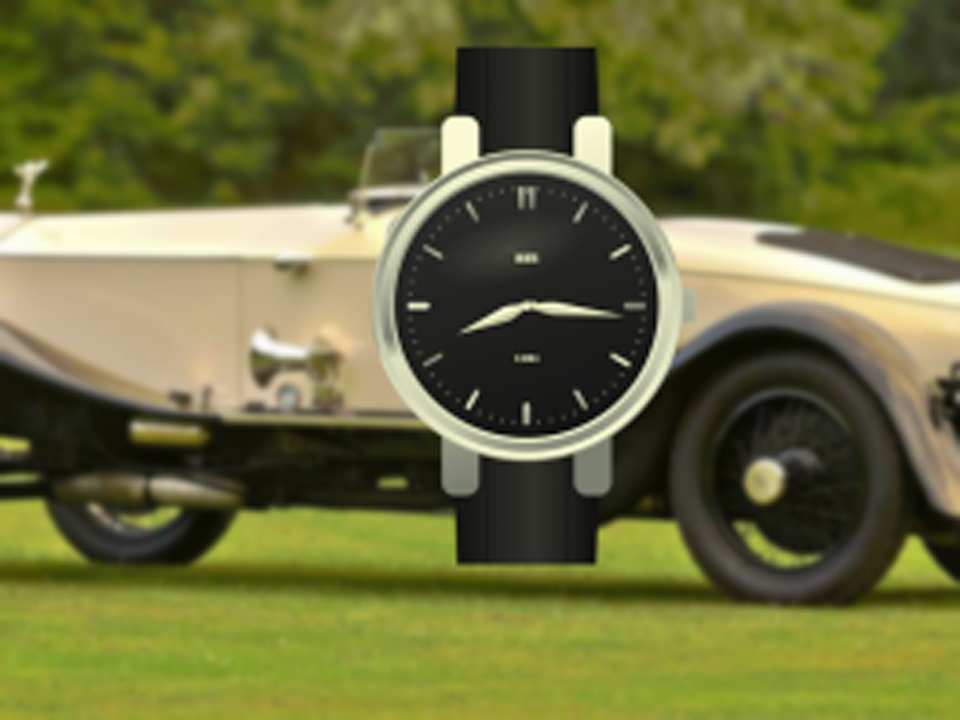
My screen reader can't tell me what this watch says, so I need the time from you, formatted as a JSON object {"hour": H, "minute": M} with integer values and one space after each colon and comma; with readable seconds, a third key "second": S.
{"hour": 8, "minute": 16}
